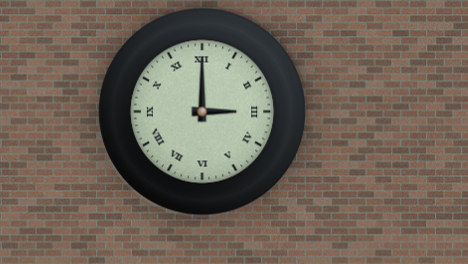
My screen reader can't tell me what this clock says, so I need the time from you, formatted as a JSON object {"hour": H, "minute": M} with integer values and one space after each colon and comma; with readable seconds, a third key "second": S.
{"hour": 3, "minute": 0}
